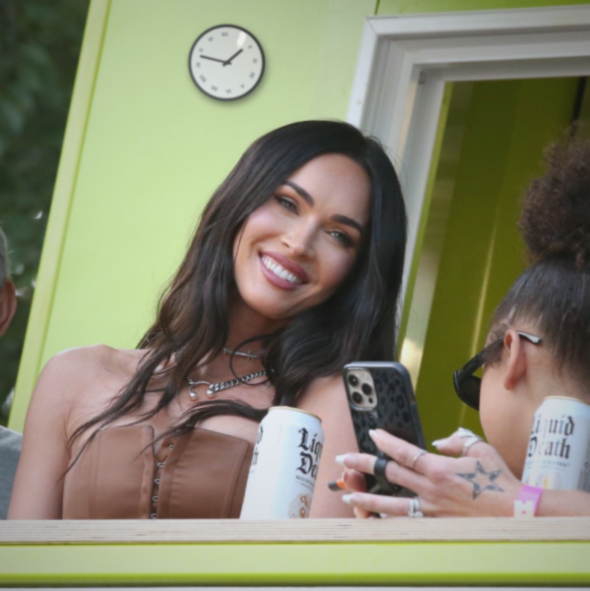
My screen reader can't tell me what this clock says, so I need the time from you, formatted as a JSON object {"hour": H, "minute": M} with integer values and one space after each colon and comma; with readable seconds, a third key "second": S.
{"hour": 1, "minute": 48}
